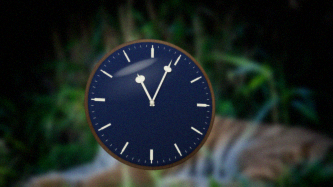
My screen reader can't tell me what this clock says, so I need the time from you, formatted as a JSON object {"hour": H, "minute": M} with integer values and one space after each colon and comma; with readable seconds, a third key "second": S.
{"hour": 11, "minute": 4}
